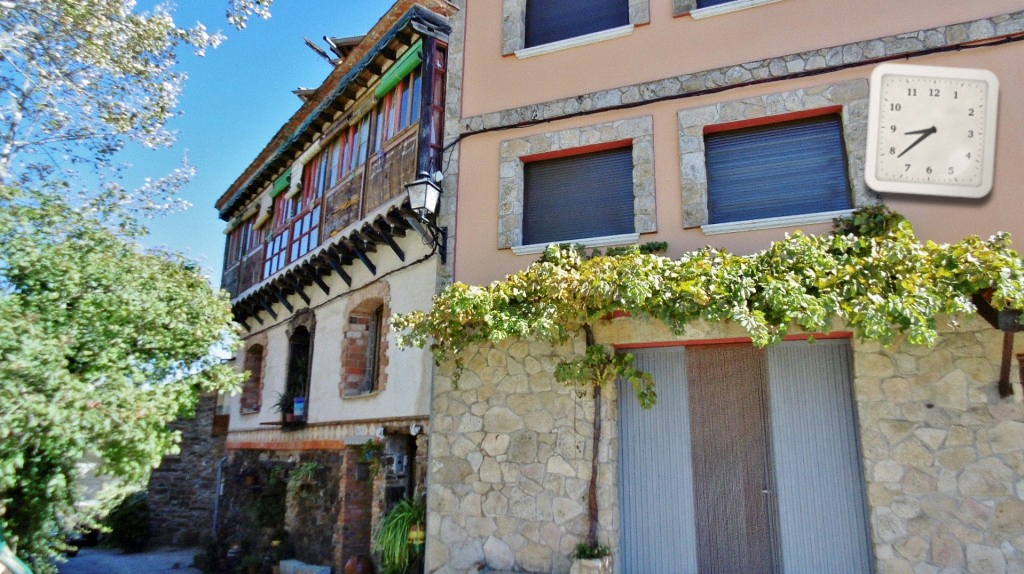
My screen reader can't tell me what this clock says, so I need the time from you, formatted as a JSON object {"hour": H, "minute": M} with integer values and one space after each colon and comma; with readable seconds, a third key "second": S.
{"hour": 8, "minute": 38}
